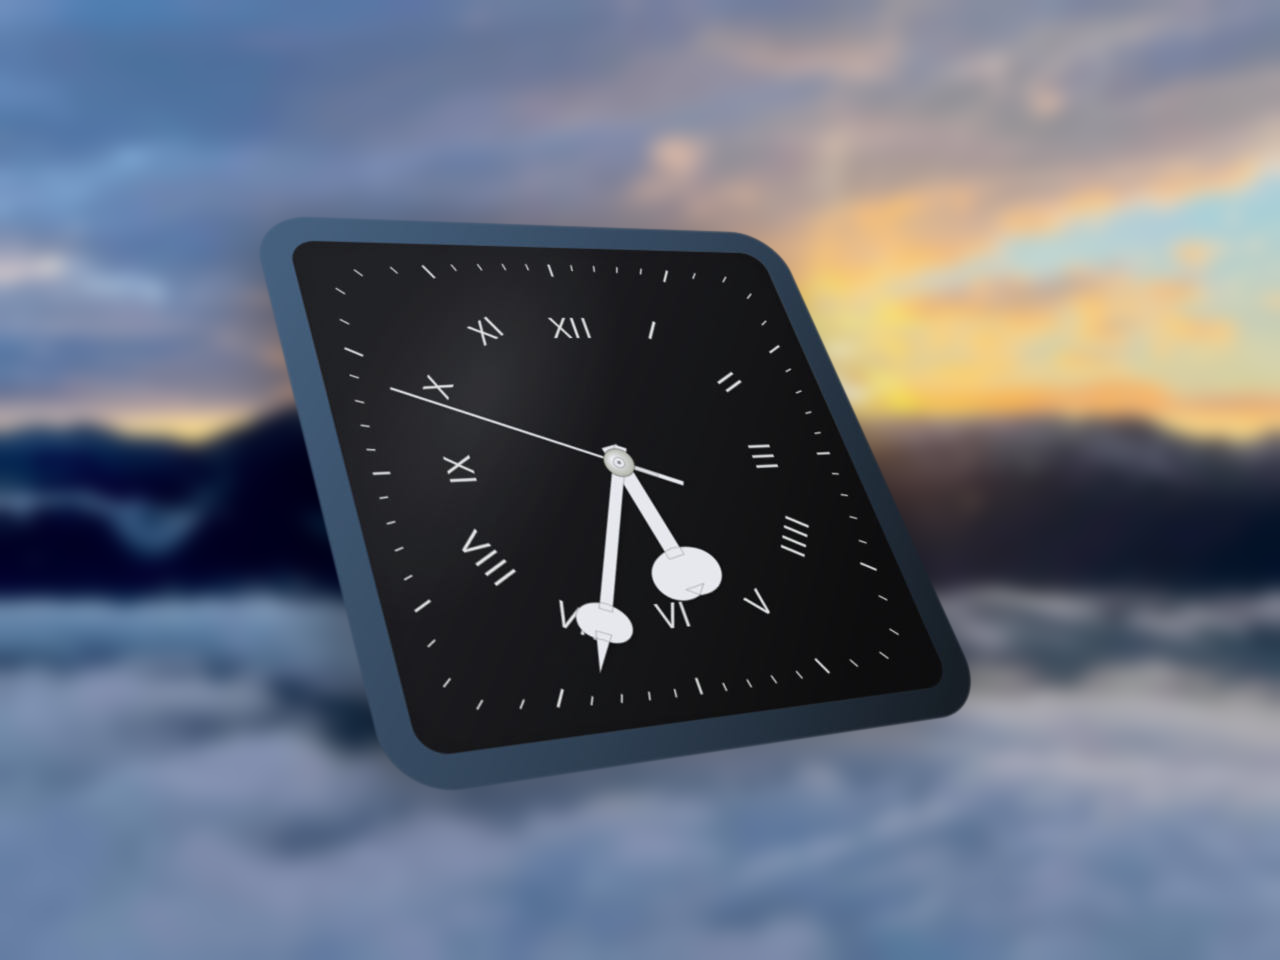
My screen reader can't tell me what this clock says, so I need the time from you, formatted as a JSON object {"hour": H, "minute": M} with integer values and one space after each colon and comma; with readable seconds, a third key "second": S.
{"hour": 5, "minute": 33, "second": 49}
